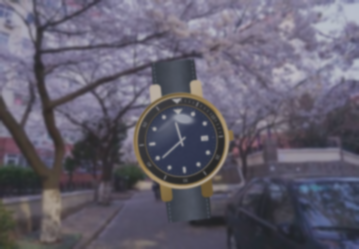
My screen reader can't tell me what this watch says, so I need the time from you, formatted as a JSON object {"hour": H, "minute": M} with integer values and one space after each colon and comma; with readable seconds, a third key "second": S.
{"hour": 11, "minute": 39}
